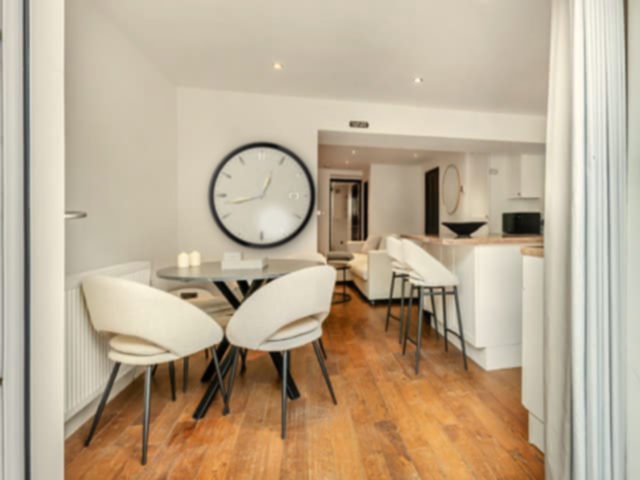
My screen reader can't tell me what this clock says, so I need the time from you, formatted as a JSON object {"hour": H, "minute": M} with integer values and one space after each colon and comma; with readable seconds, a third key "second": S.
{"hour": 12, "minute": 43}
